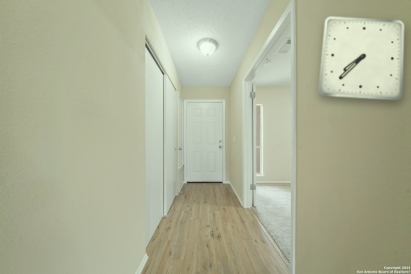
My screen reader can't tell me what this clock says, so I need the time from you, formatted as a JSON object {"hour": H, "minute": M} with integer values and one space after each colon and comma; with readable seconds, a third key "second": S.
{"hour": 7, "minute": 37}
